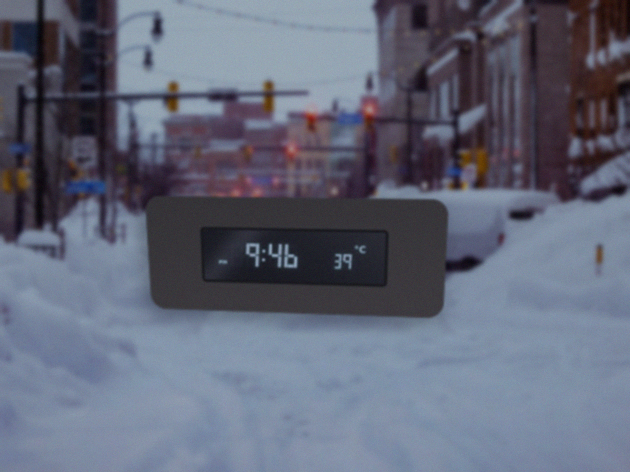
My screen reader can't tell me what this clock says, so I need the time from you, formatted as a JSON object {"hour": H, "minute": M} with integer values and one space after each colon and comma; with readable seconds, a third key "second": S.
{"hour": 9, "minute": 46}
